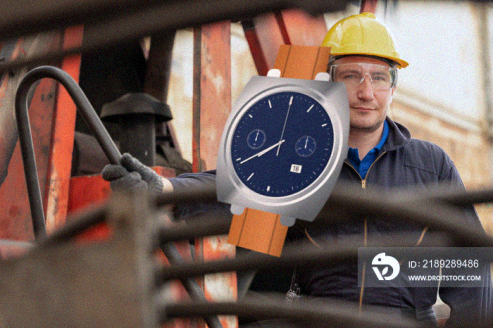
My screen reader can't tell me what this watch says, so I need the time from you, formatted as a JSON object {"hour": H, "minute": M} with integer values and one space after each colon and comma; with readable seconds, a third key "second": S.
{"hour": 7, "minute": 39}
